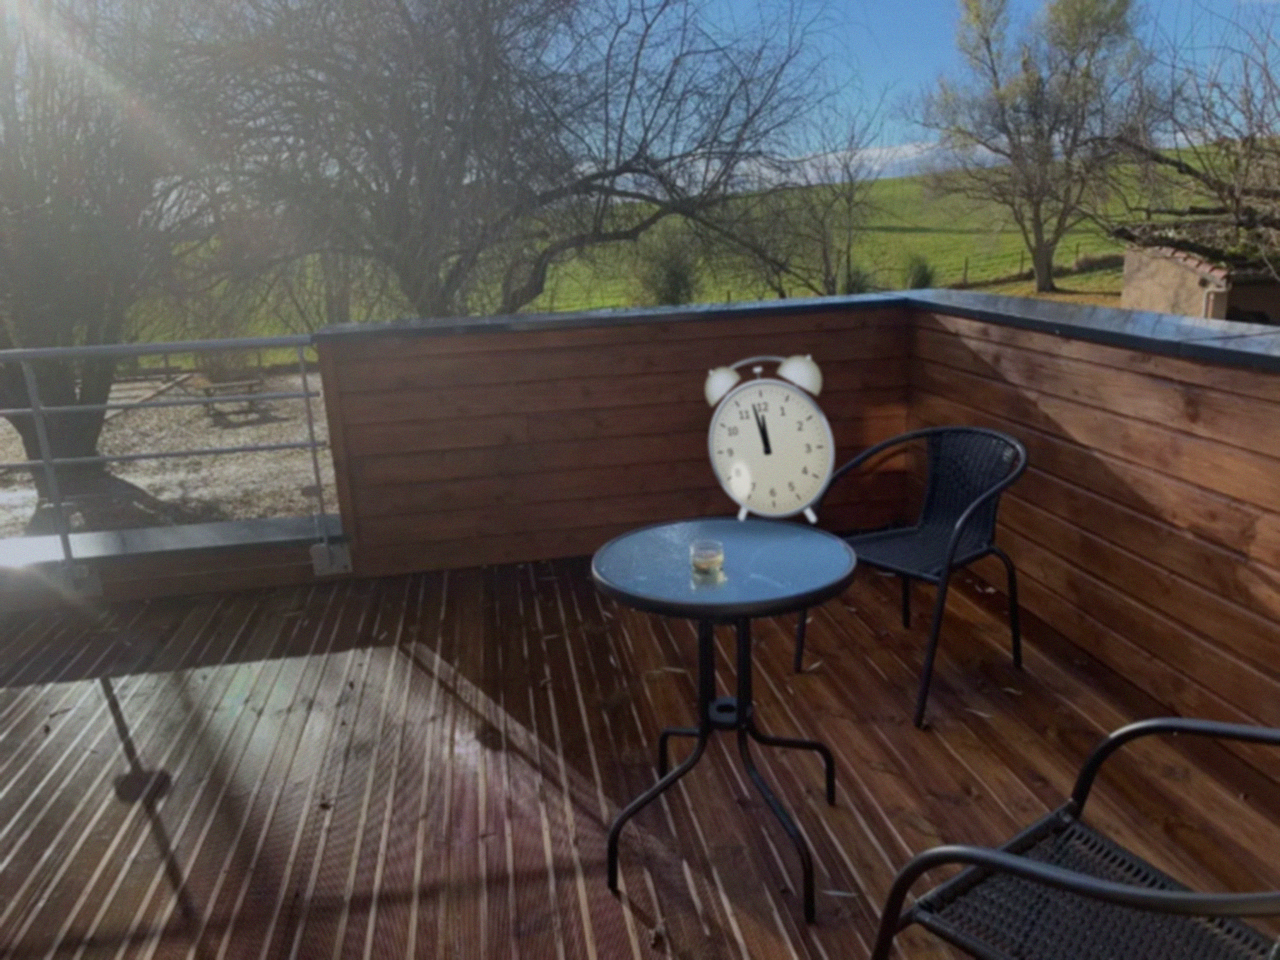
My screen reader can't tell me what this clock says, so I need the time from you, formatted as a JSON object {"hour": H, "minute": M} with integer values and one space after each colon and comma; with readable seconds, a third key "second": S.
{"hour": 11, "minute": 58}
